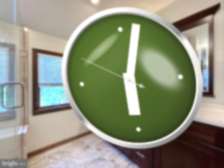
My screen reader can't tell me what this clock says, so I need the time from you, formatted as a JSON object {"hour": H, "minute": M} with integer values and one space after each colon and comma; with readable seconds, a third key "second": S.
{"hour": 6, "minute": 2, "second": 50}
